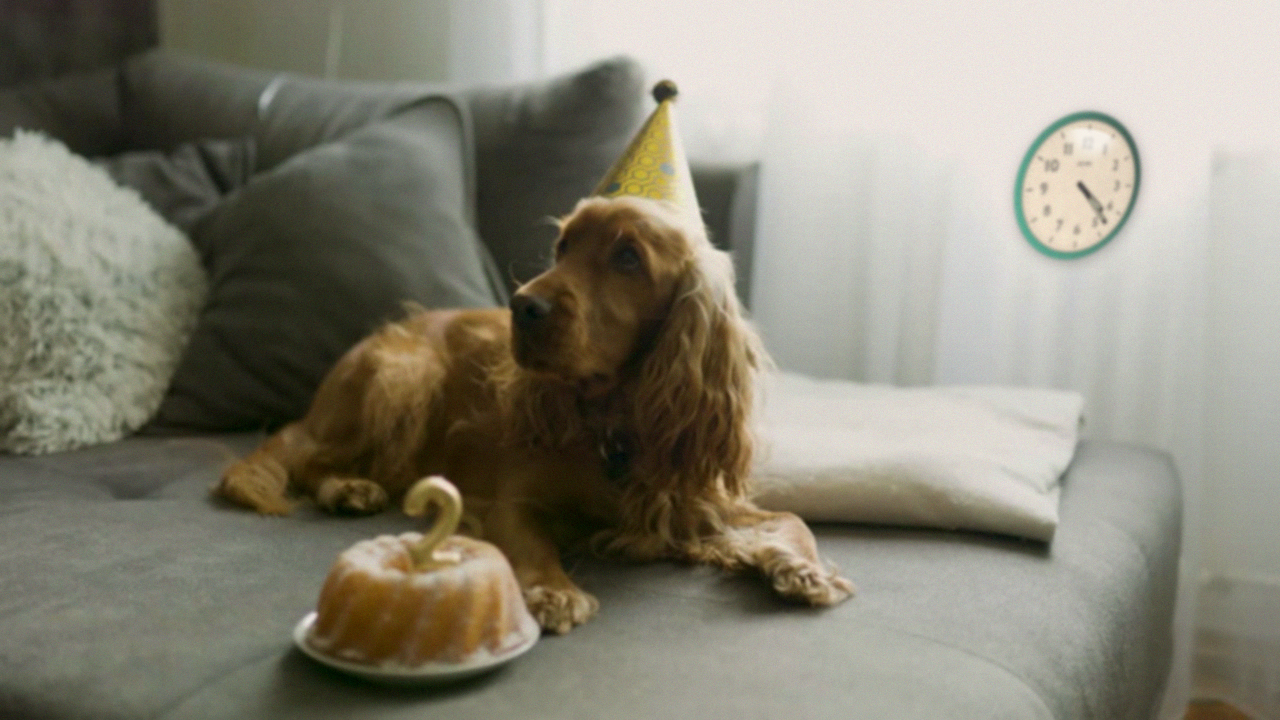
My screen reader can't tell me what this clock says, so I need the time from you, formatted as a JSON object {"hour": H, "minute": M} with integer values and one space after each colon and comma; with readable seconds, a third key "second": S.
{"hour": 4, "minute": 23}
